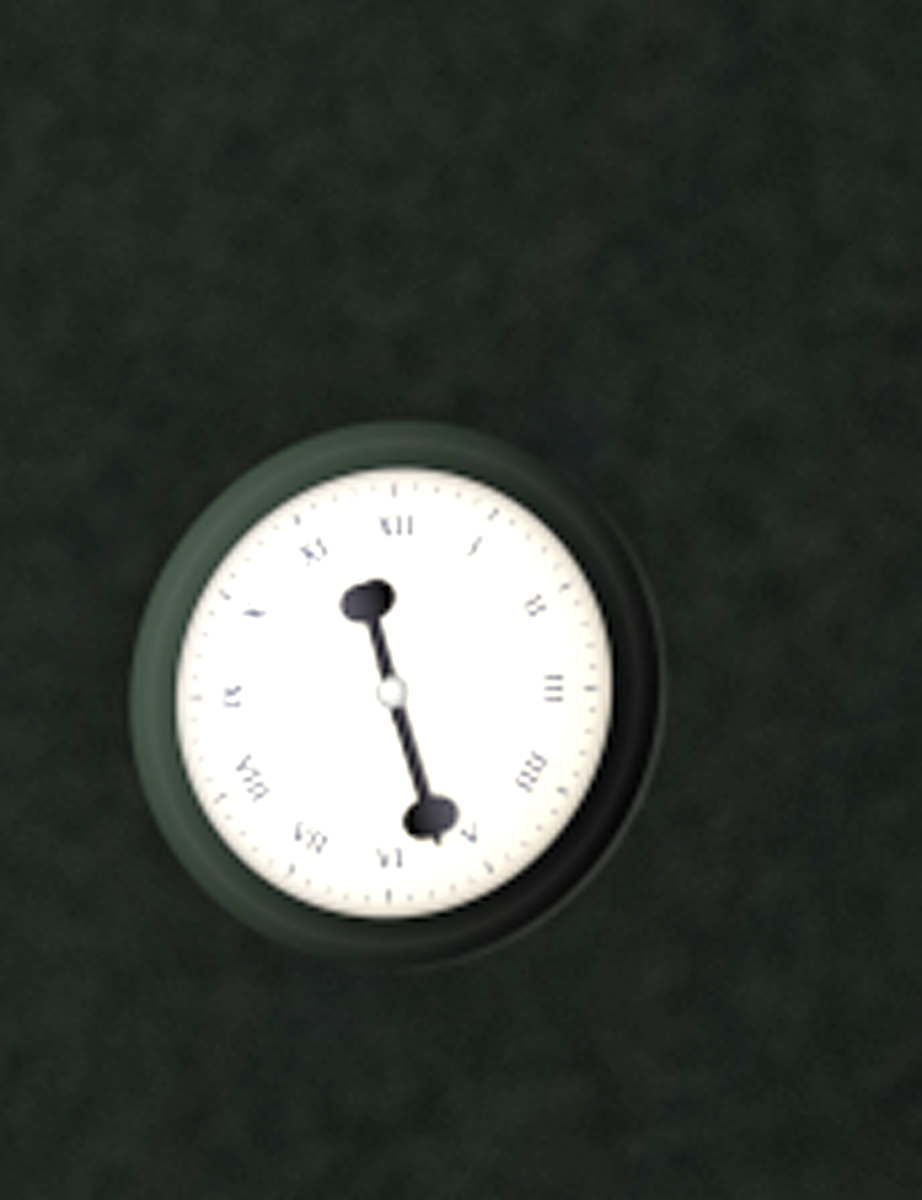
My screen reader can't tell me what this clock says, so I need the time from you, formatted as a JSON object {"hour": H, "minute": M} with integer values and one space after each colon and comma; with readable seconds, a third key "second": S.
{"hour": 11, "minute": 27}
